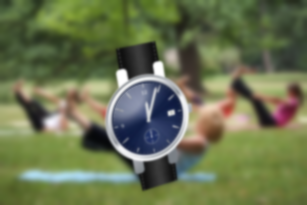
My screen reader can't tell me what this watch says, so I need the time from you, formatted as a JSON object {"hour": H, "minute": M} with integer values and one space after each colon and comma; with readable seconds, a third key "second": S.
{"hour": 12, "minute": 4}
